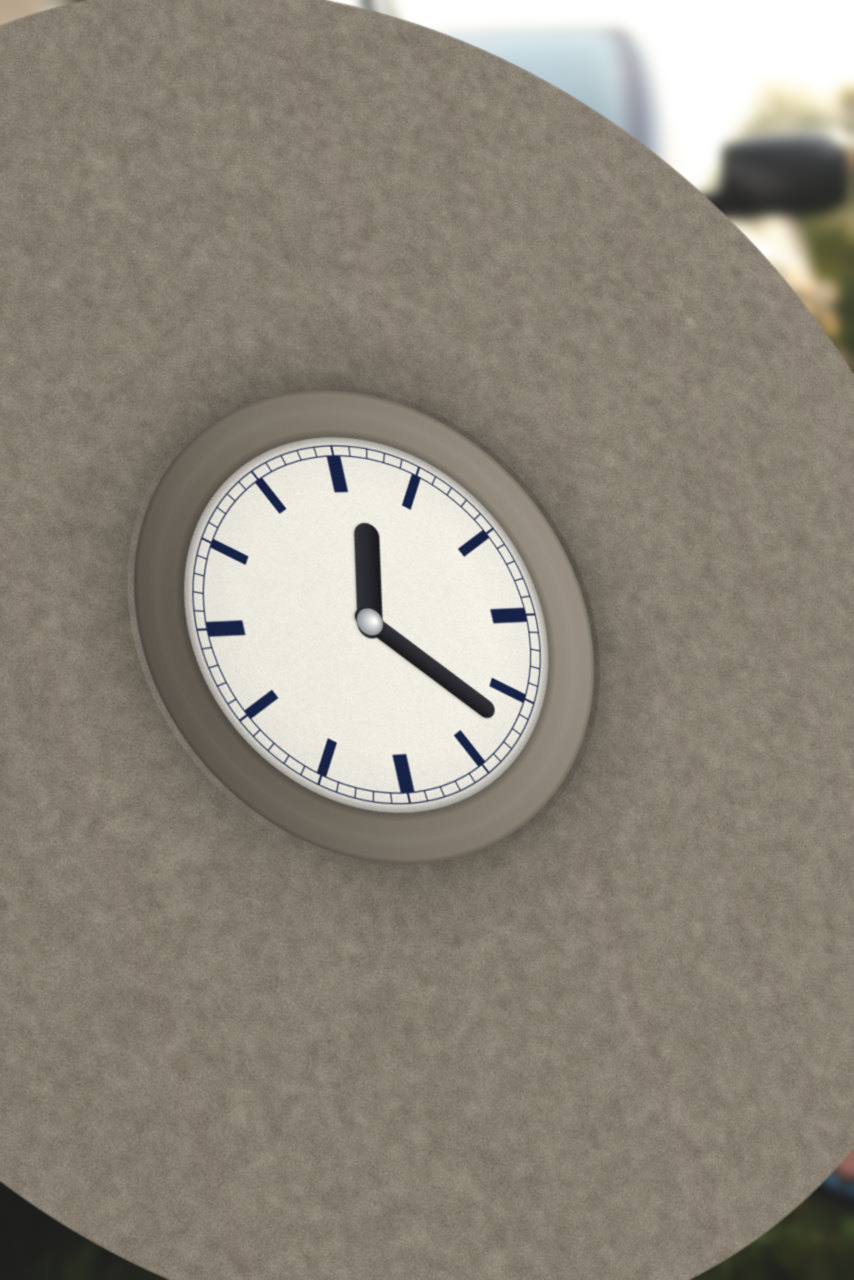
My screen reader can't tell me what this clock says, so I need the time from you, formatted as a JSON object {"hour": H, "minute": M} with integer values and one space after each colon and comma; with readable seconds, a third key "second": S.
{"hour": 12, "minute": 22}
